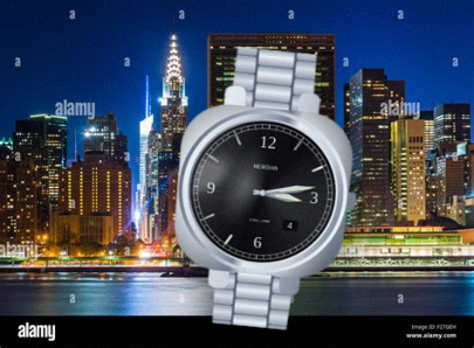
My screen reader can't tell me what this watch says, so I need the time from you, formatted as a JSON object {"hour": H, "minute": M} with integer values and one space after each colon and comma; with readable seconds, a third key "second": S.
{"hour": 3, "minute": 13}
